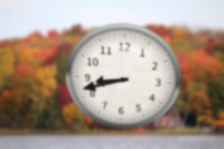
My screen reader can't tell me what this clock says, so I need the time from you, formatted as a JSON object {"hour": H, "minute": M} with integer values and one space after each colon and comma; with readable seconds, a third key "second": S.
{"hour": 8, "minute": 42}
